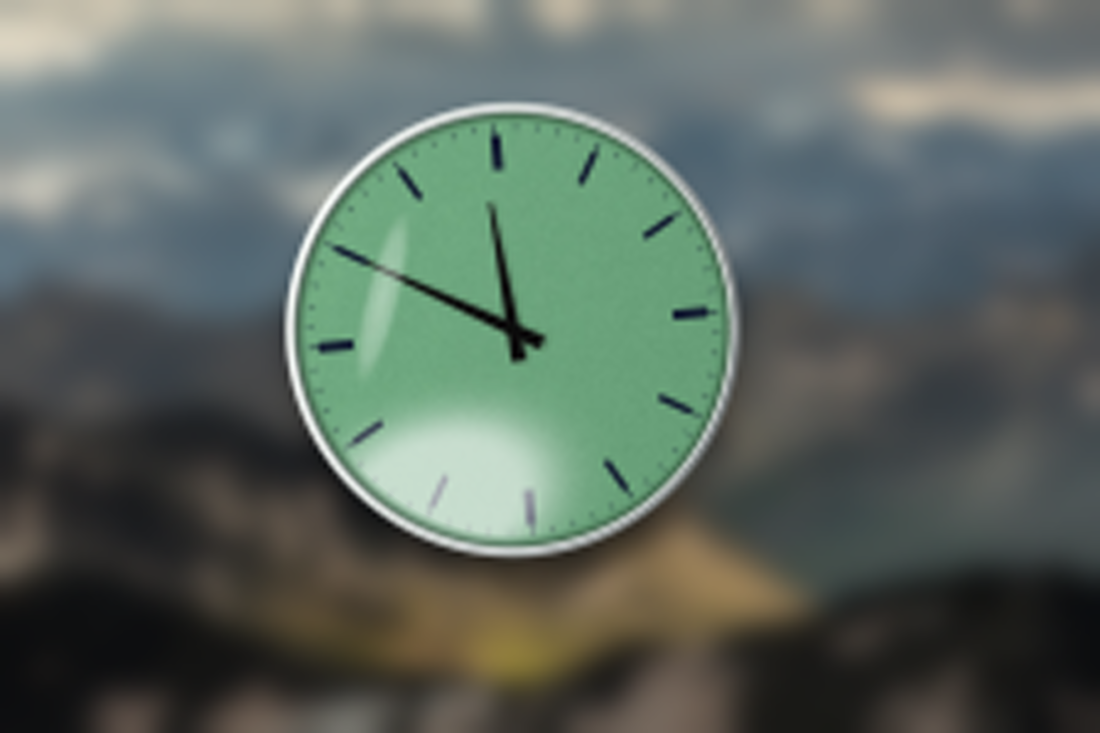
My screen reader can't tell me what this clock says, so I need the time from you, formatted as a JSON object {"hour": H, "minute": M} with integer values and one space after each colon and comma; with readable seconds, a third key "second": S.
{"hour": 11, "minute": 50}
